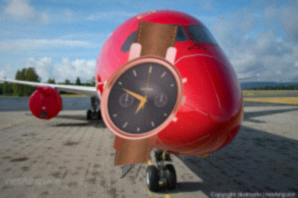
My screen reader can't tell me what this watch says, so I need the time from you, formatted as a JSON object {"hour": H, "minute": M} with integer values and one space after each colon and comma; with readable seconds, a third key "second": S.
{"hour": 6, "minute": 49}
